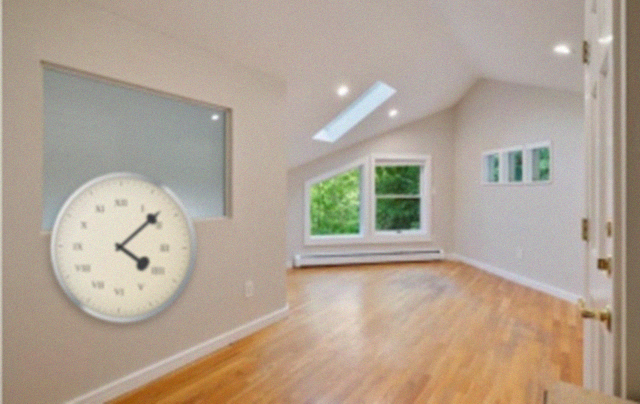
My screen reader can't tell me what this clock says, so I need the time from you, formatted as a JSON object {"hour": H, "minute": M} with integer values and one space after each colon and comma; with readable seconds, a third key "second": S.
{"hour": 4, "minute": 8}
